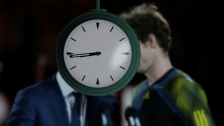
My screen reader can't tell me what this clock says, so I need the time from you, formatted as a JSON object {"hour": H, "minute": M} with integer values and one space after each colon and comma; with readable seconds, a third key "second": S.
{"hour": 8, "minute": 44}
